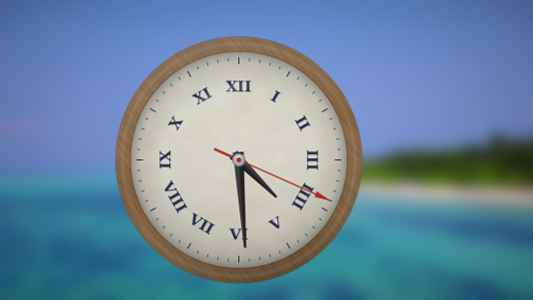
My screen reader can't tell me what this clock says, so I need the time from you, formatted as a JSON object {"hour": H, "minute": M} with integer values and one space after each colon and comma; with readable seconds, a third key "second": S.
{"hour": 4, "minute": 29, "second": 19}
